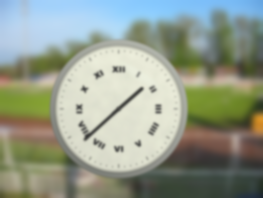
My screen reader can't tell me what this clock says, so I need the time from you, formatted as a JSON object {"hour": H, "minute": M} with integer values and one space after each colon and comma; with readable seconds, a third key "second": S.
{"hour": 1, "minute": 38}
